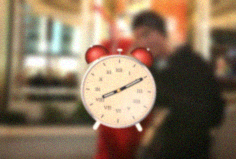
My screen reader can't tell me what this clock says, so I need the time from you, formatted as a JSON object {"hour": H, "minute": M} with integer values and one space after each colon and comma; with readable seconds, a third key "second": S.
{"hour": 8, "minute": 10}
